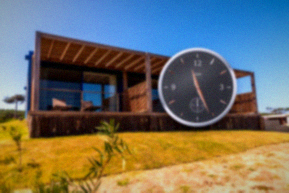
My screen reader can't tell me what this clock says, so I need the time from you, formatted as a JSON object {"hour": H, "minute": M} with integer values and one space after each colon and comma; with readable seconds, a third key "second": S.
{"hour": 11, "minute": 26}
